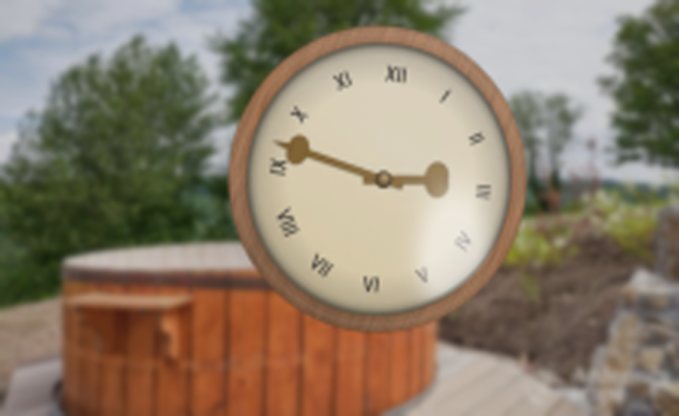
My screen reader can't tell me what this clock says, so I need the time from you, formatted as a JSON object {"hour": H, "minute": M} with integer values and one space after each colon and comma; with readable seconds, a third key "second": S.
{"hour": 2, "minute": 47}
